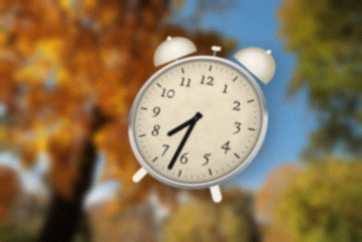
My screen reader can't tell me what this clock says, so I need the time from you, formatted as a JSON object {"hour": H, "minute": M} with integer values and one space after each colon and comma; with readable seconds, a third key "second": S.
{"hour": 7, "minute": 32}
